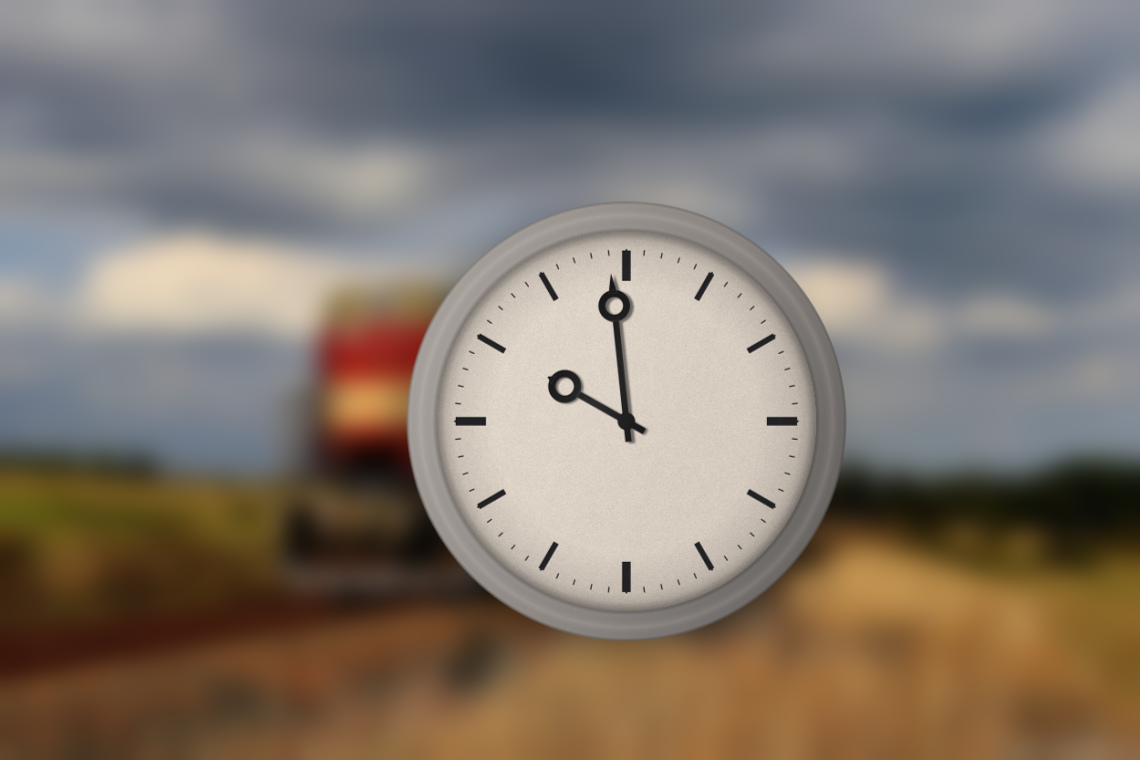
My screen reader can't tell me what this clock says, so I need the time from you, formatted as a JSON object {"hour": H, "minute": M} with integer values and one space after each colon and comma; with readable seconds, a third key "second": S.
{"hour": 9, "minute": 59}
